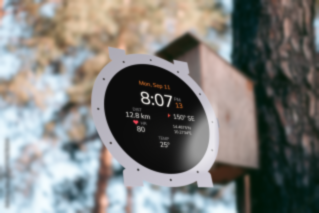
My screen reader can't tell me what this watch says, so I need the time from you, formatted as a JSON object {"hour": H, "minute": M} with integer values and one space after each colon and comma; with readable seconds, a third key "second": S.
{"hour": 8, "minute": 7}
